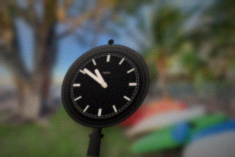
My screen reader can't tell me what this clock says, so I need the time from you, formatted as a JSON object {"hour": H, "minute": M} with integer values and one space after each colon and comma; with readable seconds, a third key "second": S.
{"hour": 10, "minute": 51}
